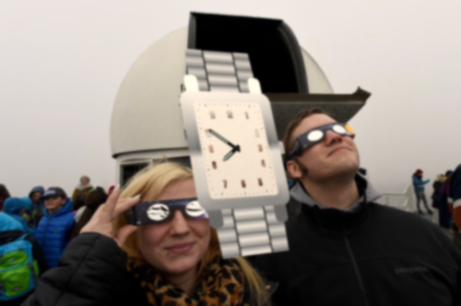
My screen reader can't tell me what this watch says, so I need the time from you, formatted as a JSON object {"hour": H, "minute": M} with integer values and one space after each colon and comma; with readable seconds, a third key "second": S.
{"hour": 7, "minute": 51}
